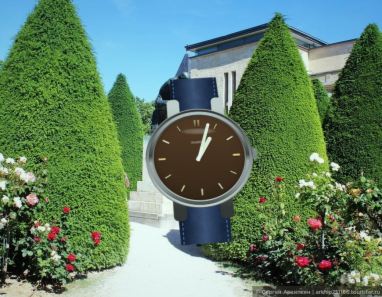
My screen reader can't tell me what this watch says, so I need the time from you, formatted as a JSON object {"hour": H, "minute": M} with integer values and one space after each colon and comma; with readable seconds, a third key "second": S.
{"hour": 1, "minute": 3}
